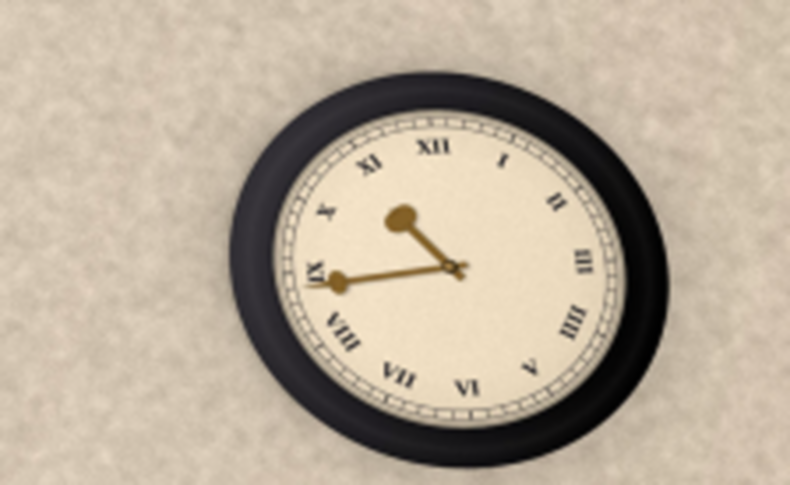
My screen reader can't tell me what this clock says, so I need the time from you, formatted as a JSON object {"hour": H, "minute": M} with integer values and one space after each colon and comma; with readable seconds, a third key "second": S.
{"hour": 10, "minute": 44}
